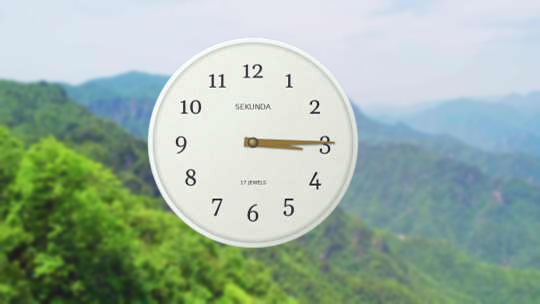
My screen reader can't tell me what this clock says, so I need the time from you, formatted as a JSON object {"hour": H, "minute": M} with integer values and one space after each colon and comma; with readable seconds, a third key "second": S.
{"hour": 3, "minute": 15}
